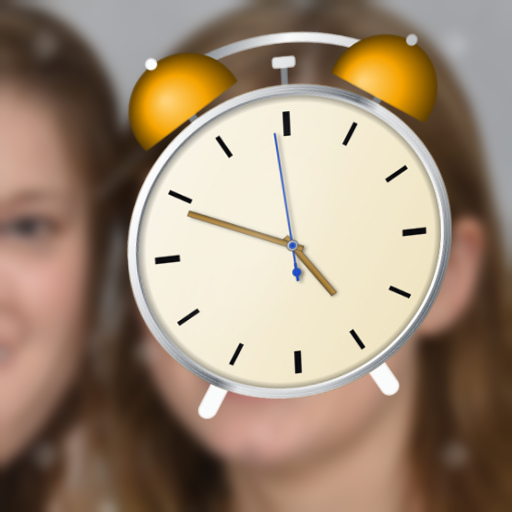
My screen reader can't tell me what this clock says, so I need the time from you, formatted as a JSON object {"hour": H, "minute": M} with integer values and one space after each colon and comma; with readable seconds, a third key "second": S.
{"hour": 4, "minute": 48, "second": 59}
